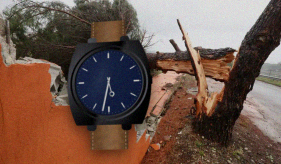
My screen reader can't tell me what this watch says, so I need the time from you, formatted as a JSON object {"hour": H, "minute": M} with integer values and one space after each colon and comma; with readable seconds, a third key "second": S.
{"hour": 5, "minute": 32}
